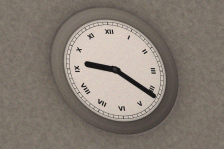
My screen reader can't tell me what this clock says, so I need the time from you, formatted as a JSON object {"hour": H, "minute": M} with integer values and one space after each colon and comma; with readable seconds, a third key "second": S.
{"hour": 9, "minute": 21}
